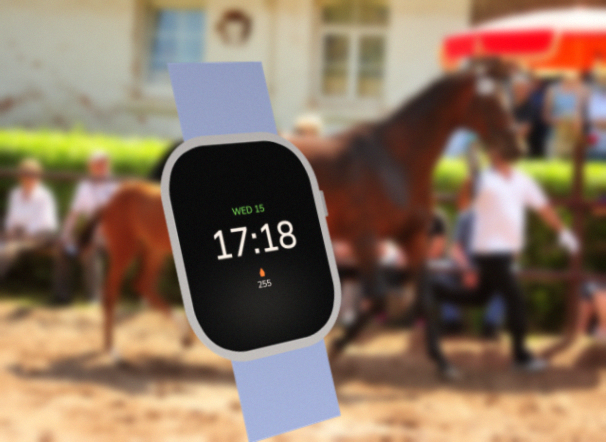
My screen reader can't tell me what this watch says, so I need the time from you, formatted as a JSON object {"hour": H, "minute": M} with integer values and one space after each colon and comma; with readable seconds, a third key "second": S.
{"hour": 17, "minute": 18}
